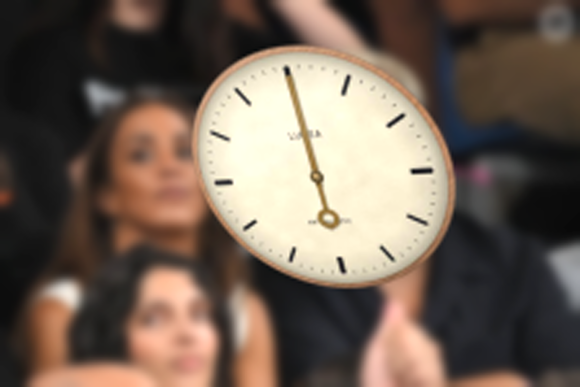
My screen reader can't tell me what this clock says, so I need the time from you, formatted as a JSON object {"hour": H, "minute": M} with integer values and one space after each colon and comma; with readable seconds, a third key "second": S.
{"hour": 6, "minute": 0}
